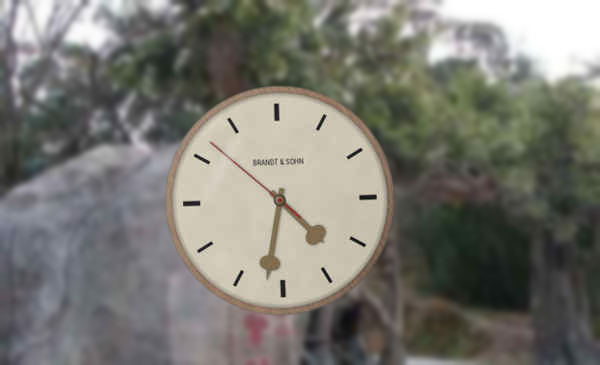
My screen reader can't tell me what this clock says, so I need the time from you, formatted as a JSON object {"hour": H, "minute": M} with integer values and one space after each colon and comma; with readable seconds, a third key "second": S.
{"hour": 4, "minute": 31, "second": 52}
